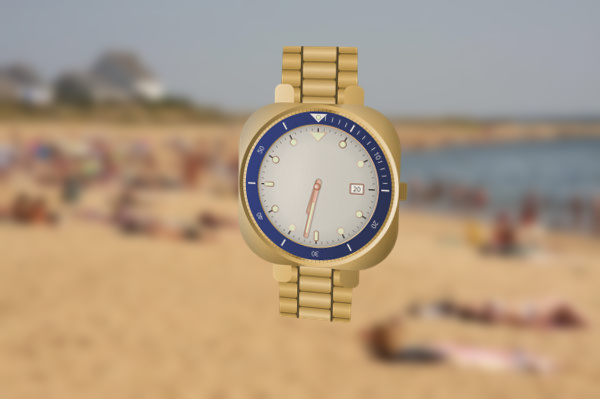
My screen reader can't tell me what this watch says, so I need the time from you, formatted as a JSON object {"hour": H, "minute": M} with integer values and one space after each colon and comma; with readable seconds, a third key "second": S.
{"hour": 6, "minute": 32}
